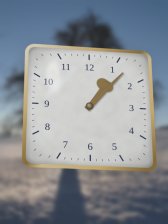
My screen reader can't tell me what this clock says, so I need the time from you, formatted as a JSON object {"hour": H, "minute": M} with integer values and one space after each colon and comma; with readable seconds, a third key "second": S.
{"hour": 1, "minute": 7}
